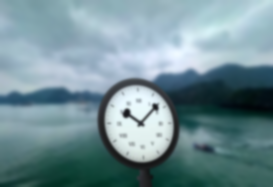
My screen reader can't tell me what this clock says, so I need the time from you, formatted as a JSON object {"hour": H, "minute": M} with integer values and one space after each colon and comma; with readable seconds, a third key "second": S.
{"hour": 10, "minute": 8}
